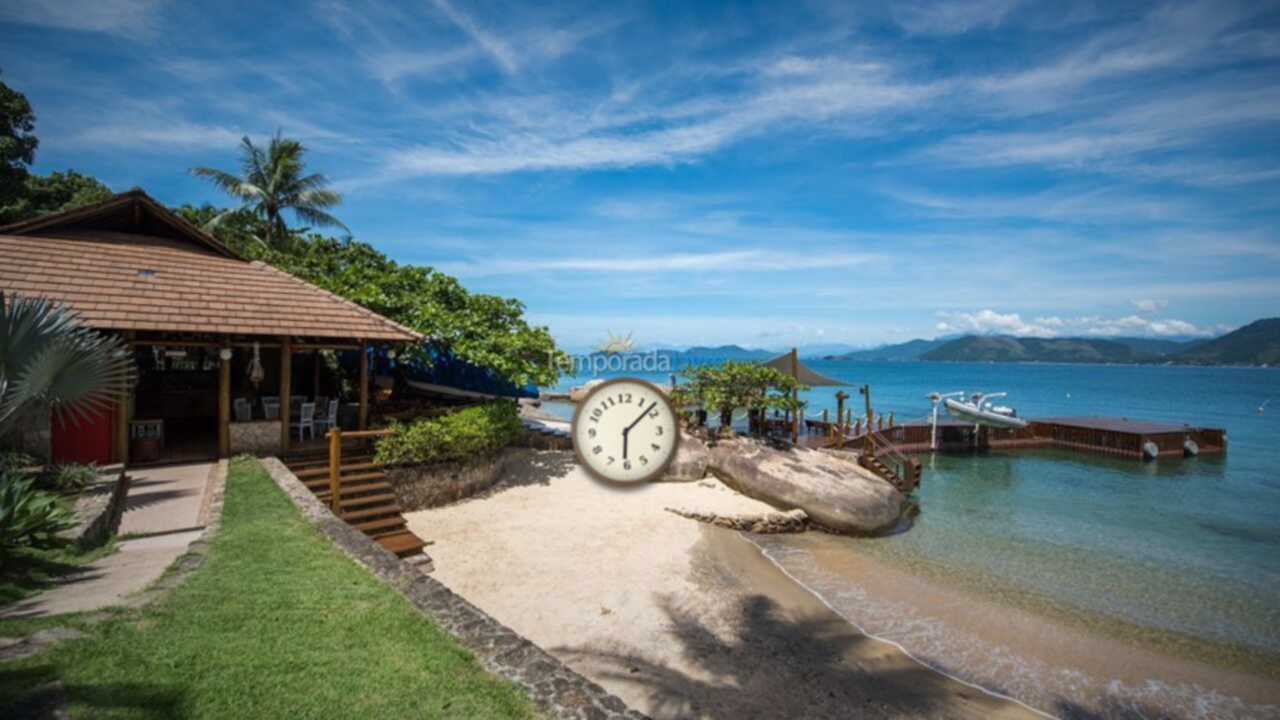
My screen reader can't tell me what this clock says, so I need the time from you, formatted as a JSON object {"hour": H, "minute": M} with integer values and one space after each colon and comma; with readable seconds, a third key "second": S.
{"hour": 6, "minute": 8}
